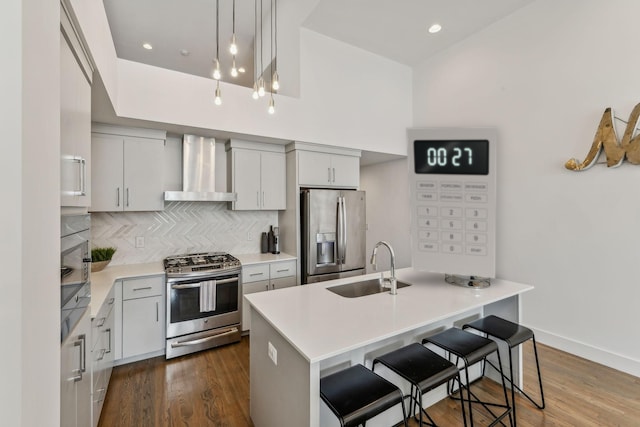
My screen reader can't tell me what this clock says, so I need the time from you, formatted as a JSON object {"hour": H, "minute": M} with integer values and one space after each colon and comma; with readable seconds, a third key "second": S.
{"hour": 0, "minute": 27}
